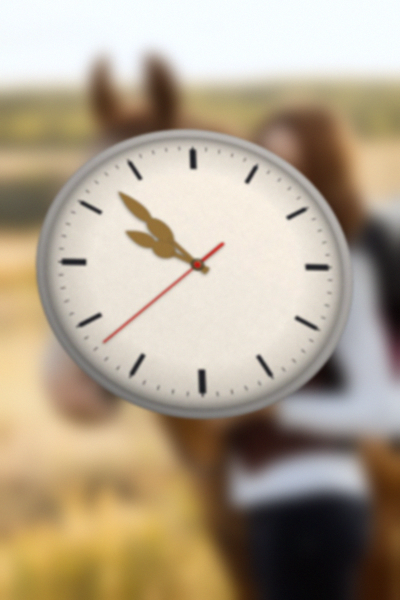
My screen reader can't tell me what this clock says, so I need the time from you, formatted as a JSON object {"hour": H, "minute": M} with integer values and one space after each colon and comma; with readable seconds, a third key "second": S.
{"hour": 9, "minute": 52, "second": 38}
